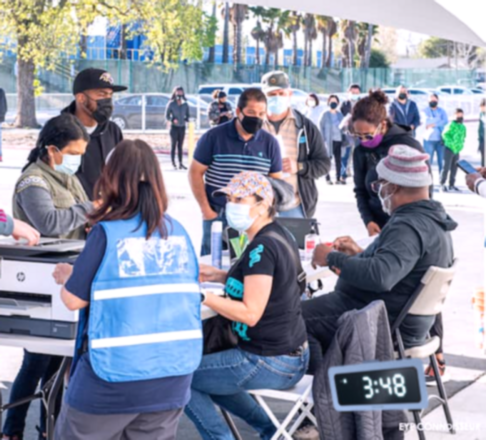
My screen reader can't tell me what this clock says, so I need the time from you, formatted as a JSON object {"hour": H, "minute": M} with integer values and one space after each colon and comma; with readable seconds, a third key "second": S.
{"hour": 3, "minute": 48}
